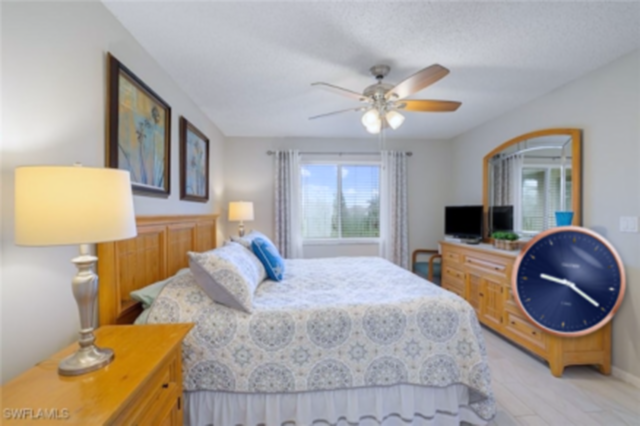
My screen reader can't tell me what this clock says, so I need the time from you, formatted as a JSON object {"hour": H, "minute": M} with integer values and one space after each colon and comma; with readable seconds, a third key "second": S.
{"hour": 9, "minute": 20}
